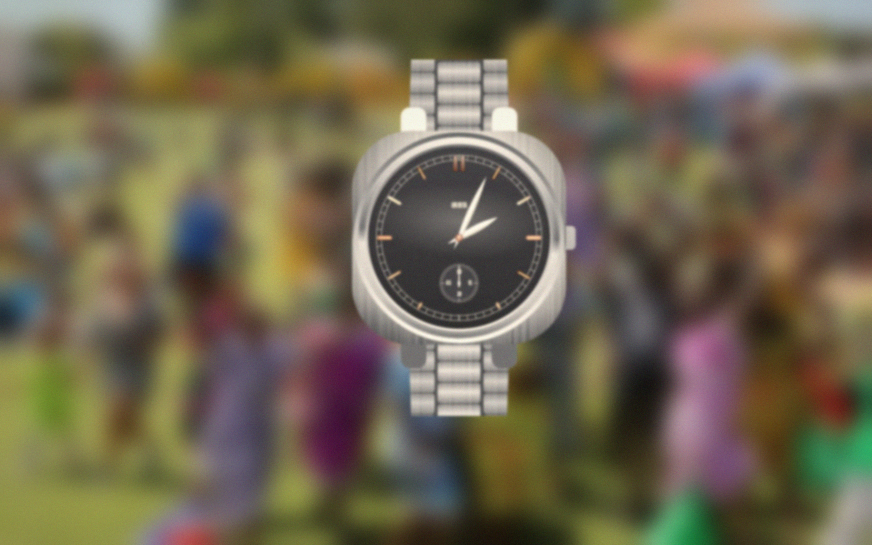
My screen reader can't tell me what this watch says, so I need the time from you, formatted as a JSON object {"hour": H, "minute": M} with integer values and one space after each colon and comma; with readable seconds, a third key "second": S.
{"hour": 2, "minute": 4}
